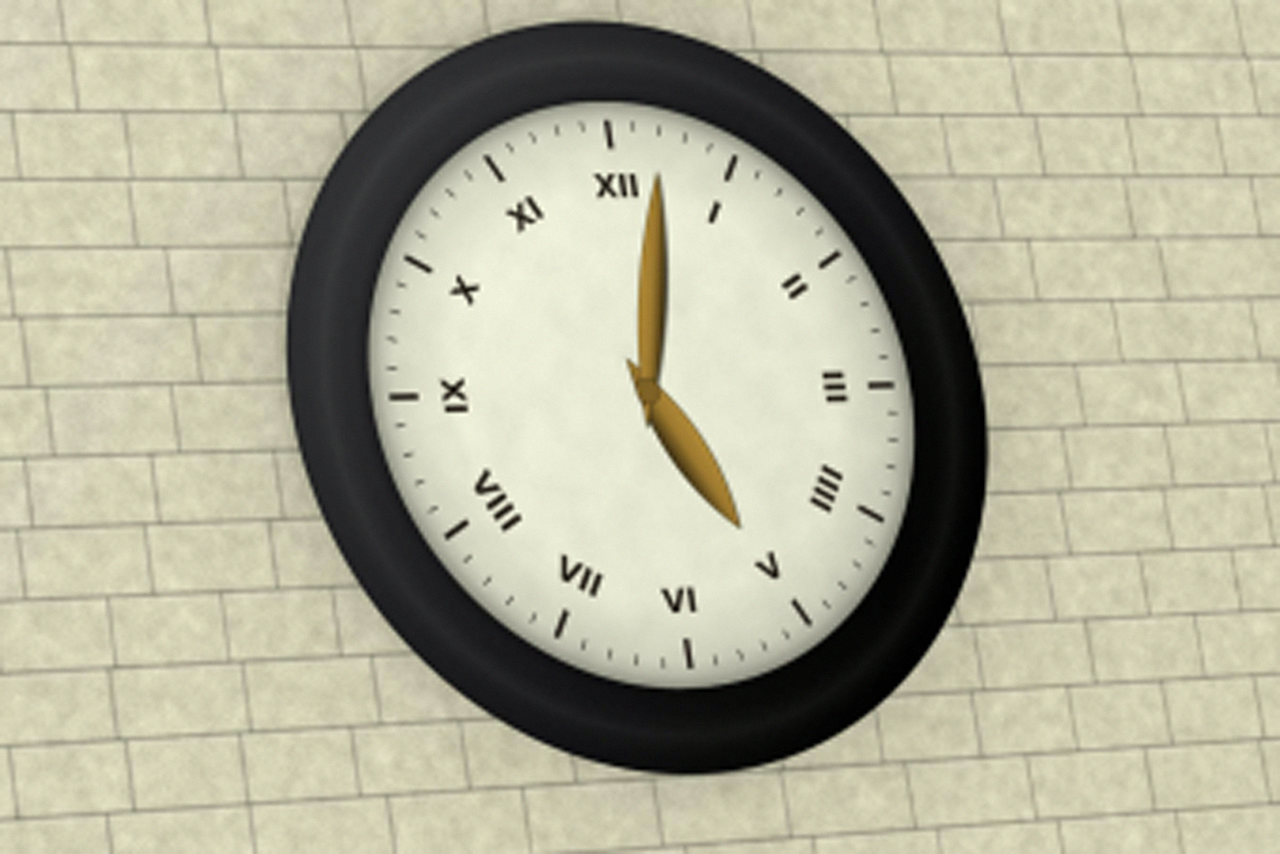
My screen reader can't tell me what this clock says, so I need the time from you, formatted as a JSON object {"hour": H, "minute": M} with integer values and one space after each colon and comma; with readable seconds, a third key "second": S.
{"hour": 5, "minute": 2}
